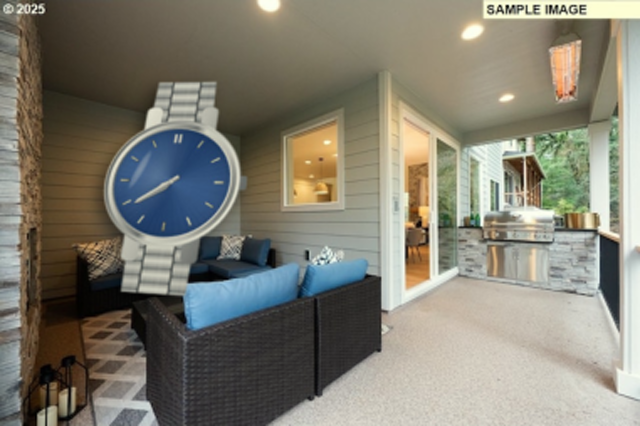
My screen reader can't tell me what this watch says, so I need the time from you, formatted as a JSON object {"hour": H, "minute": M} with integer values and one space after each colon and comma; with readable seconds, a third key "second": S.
{"hour": 7, "minute": 39}
